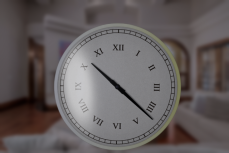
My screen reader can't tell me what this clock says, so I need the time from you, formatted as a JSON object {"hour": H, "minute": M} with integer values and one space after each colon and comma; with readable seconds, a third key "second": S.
{"hour": 10, "minute": 22}
